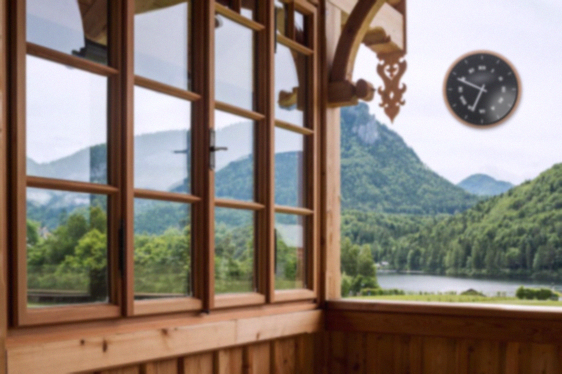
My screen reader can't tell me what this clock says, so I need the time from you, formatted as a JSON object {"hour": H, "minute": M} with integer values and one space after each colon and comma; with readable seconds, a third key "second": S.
{"hour": 6, "minute": 49}
